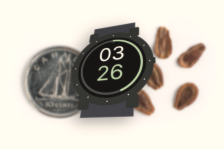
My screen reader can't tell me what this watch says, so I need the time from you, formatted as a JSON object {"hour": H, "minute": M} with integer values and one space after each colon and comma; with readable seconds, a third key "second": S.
{"hour": 3, "minute": 26}
